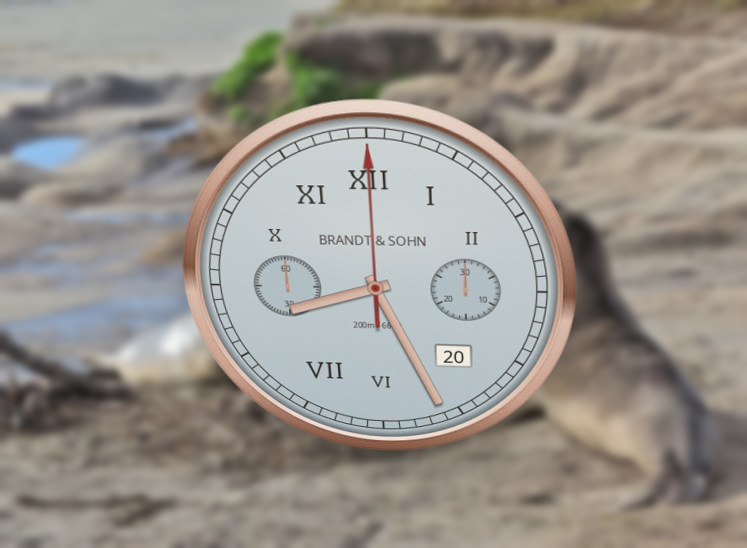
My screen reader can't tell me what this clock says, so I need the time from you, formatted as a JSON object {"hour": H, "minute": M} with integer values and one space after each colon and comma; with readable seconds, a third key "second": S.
{"hour": 8, "minute": 26}
